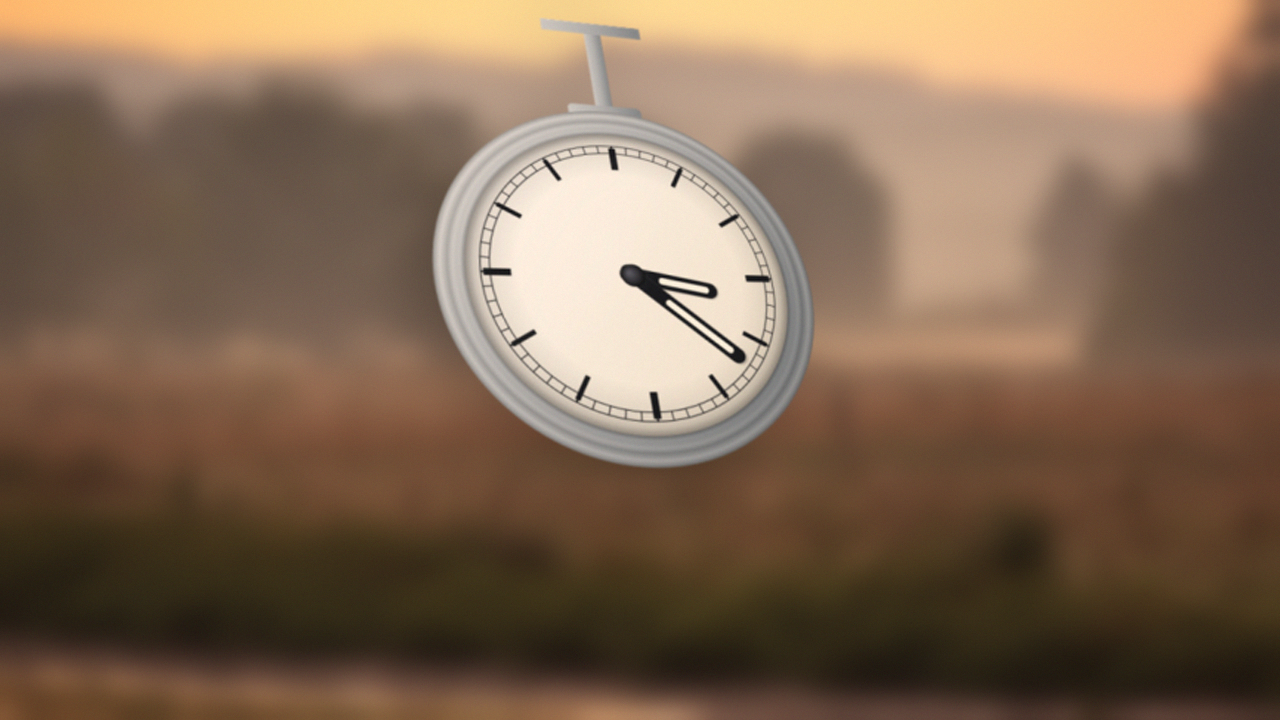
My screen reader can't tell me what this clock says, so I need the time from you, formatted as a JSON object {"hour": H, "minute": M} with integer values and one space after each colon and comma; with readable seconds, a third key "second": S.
{"hour": 3, "minute": 22}
